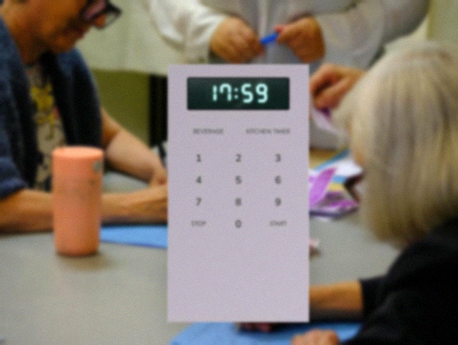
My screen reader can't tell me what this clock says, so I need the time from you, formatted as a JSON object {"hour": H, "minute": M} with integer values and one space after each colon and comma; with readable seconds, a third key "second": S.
{"hour": 17, "minute": 59}
